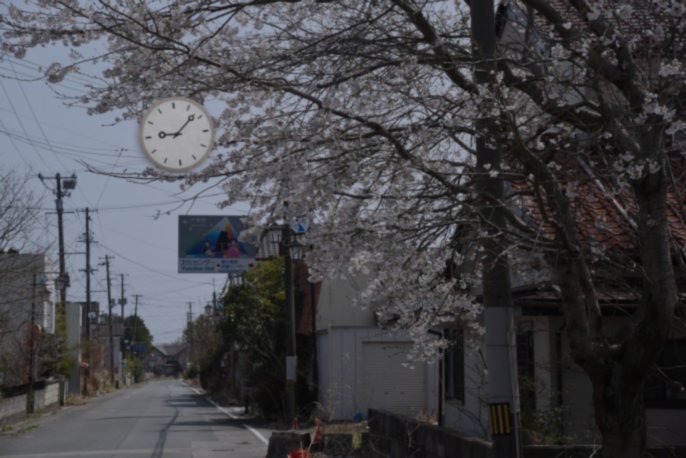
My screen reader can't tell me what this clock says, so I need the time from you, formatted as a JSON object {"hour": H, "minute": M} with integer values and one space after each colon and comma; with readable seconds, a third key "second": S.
{"hour": 9, "minute": 8}
